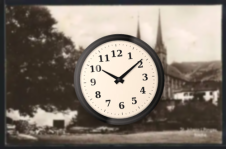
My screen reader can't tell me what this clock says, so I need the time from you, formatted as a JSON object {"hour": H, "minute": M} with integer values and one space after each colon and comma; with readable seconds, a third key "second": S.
{"hour": 10, "minute": 9}
